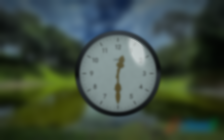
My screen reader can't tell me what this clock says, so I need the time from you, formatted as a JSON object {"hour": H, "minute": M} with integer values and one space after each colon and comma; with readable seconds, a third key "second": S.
{"hour": 12, "minute": 30}
